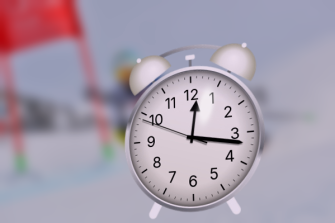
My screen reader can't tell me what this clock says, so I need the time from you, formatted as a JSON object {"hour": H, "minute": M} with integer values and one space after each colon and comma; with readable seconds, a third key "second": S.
{"hour": 12, "minute": 16, "second": 49}
